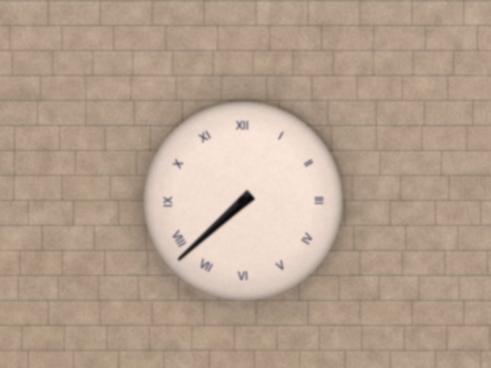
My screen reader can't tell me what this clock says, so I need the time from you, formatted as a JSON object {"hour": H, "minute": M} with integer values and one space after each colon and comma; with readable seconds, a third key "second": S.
{"hour": 7, "minute": 38}
